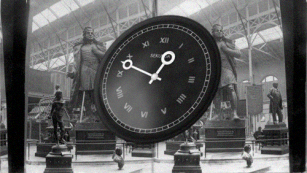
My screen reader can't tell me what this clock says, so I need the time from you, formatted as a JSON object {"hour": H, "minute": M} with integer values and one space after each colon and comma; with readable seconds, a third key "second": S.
{"hour": 12, "minute": 48}
